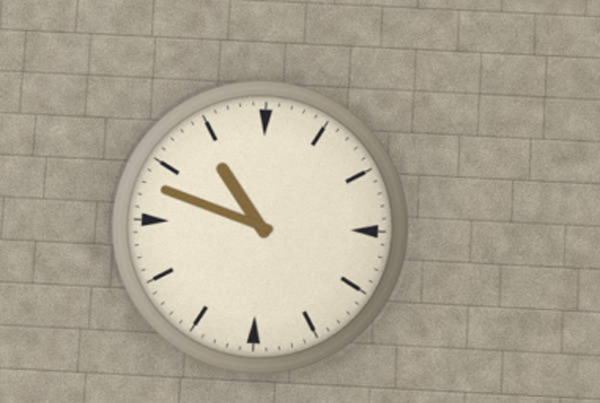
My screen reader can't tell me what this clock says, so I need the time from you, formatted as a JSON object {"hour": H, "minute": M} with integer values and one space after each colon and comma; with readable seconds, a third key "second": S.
{"hour": 10, "minute": 48}
